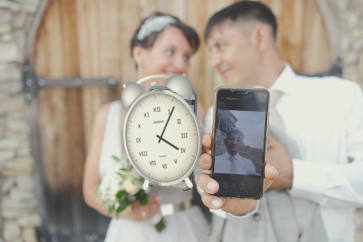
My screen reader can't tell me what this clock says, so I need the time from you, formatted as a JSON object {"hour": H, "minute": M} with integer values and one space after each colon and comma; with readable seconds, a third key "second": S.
{"hour": 4, "minute": 6}
